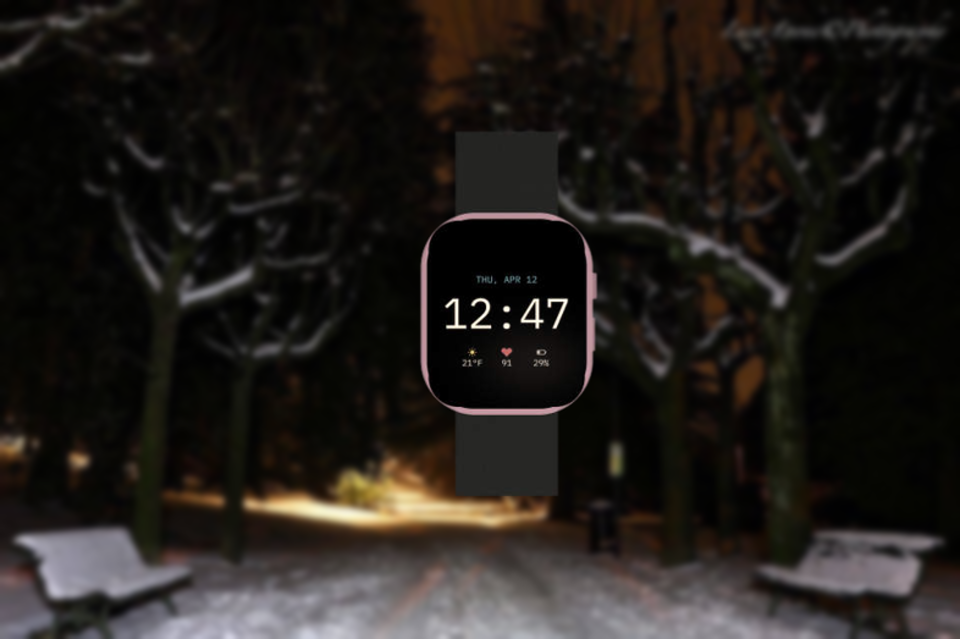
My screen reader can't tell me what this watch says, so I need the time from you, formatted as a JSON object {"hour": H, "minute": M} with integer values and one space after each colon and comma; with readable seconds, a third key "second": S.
{"hour": 12, "minute": 47}
